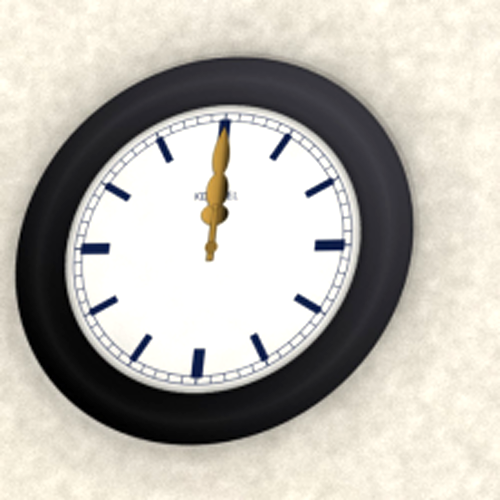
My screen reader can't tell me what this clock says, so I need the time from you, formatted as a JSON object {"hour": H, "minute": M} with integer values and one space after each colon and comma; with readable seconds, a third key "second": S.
{"hour": 12, "minute": 0}
